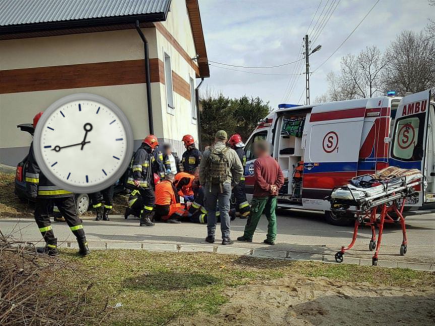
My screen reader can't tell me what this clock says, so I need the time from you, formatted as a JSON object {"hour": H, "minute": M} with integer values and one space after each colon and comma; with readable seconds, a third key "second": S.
{"hour": 12, "minute": 44}
